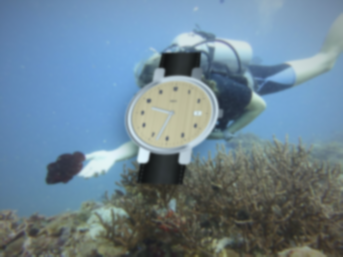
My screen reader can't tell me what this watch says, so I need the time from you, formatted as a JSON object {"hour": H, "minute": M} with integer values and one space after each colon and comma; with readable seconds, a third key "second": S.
{"hour": 9, "minute": 33}
